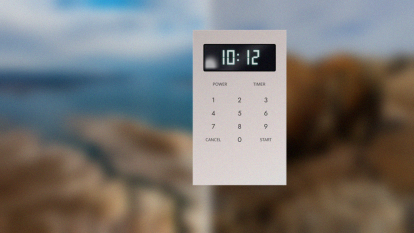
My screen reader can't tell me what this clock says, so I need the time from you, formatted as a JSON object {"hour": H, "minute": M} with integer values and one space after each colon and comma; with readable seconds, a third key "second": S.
{"hour": 10, "minute": 12}
